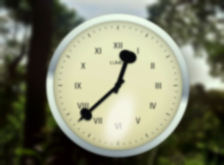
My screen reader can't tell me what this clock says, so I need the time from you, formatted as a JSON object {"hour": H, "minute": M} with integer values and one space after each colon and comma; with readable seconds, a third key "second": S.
{"hour": 12, "minute": 38}
